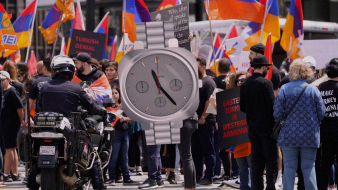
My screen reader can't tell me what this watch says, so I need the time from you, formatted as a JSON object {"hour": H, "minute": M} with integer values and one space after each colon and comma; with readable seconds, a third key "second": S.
{"hour": 11, "minute": 24}
